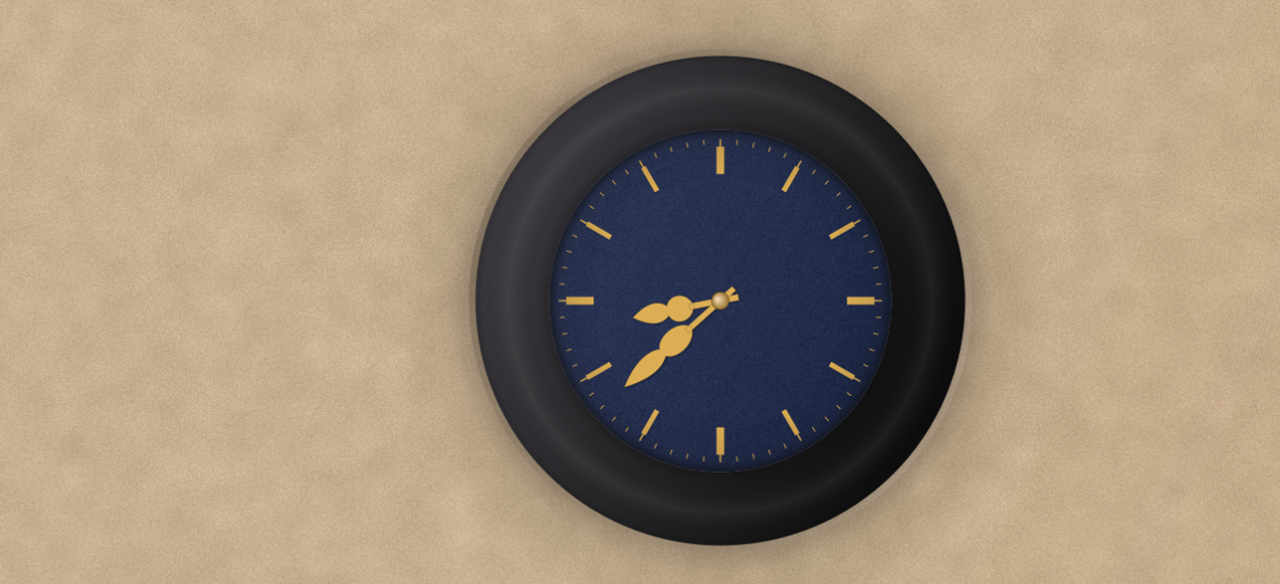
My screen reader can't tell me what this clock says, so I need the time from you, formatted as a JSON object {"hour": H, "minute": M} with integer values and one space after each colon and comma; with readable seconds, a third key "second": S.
{"hour": 8, "minute": 38}
